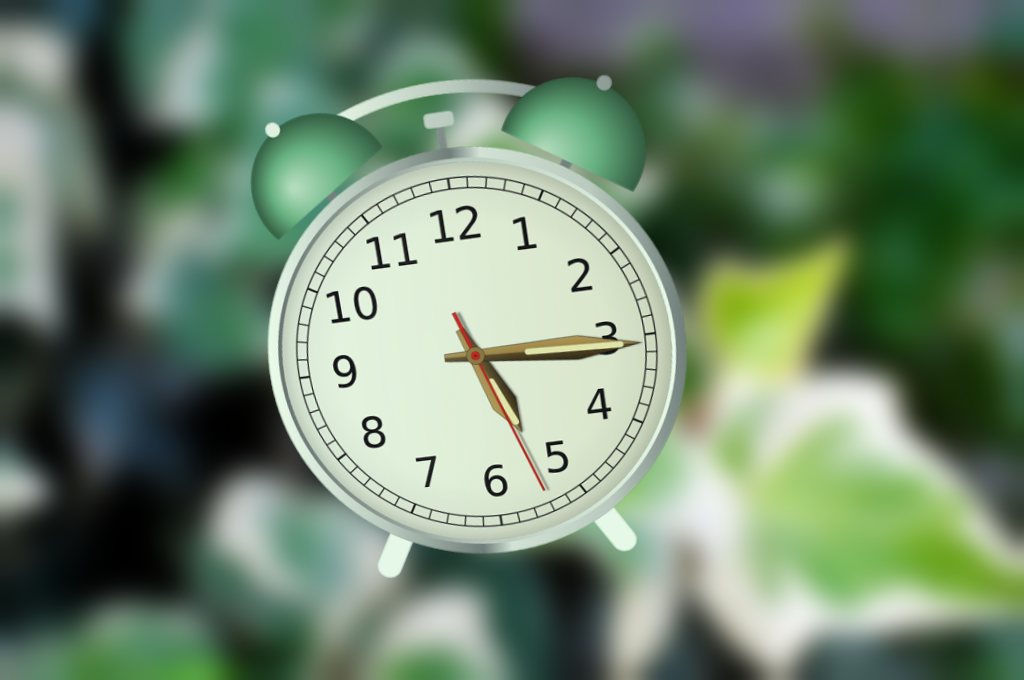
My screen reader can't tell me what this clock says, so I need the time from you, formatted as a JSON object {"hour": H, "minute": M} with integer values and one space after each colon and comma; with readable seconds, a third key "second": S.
{"hour": 5, "minute": 15, "second": 27}
